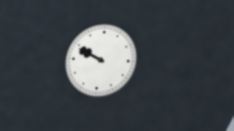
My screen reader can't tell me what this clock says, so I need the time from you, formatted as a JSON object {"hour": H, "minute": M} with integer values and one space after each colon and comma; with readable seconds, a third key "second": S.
{"hour": 9, "minute": 49}
